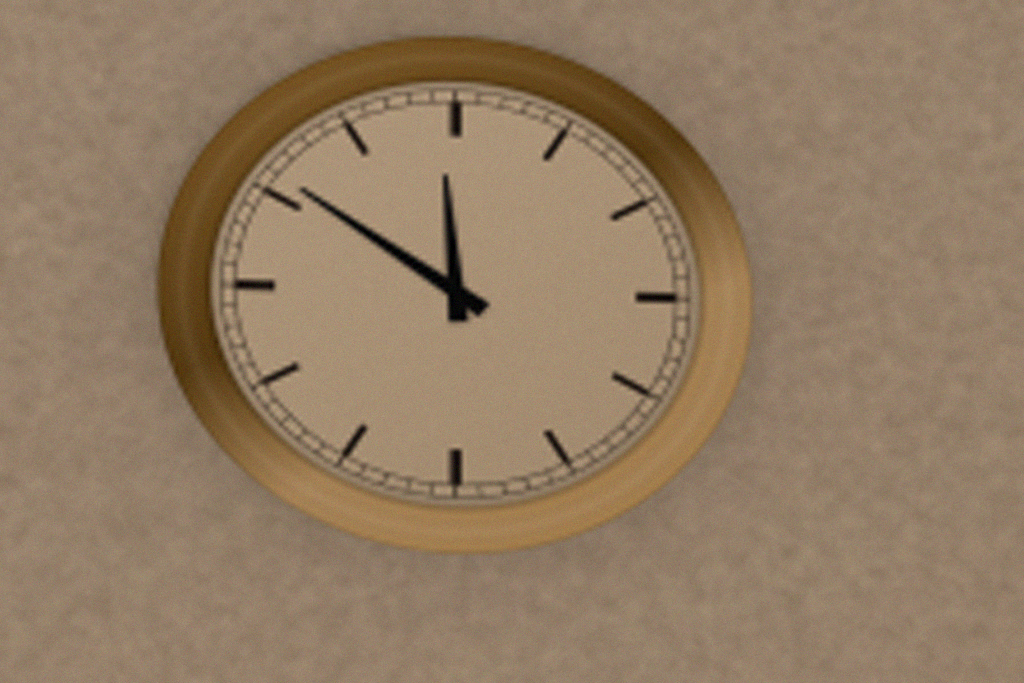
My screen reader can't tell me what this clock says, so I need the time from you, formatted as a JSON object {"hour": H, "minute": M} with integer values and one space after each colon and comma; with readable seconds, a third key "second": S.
{"hour": 11, "minute": 51}
